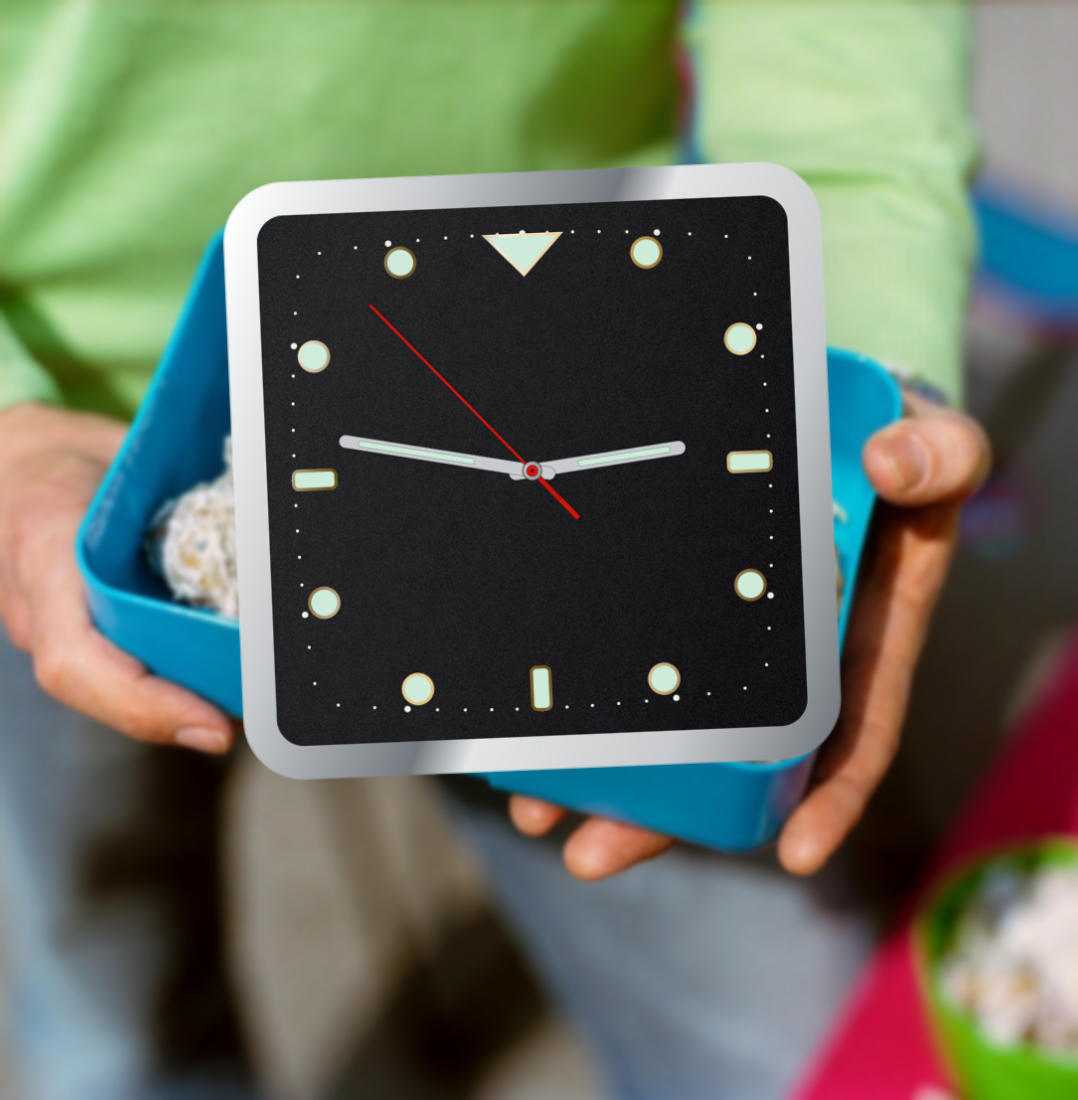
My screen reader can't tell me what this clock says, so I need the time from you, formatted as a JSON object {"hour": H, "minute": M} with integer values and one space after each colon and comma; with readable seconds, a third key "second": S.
{"hour": 2, "minute": 46, "second": 53}
